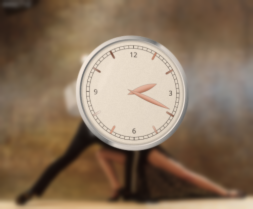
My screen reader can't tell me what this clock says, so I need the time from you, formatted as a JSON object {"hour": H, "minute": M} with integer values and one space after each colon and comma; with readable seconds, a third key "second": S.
{"hour": 2, "minute": 19}
